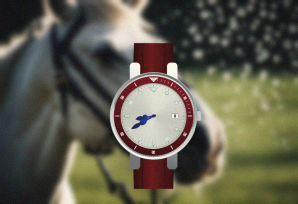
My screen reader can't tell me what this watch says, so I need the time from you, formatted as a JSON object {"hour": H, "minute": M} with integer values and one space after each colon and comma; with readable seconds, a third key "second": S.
{"hour": 8, "minute": 40}
